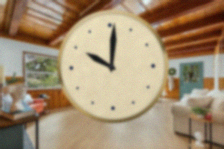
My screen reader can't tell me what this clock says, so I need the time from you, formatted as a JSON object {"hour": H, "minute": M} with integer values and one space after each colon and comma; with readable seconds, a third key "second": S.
{"hour": 10, "minute": 1}
